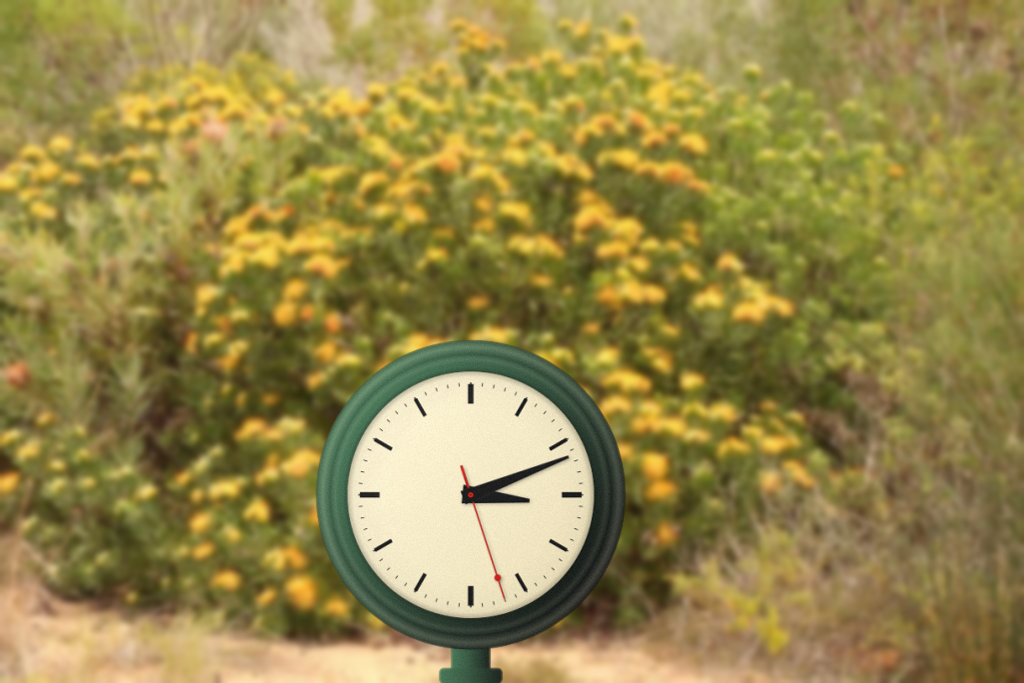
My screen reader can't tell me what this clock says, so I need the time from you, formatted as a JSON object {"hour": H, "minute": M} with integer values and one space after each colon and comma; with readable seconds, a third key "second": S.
{"hour": 3, "minute": 11, "second": 27}
